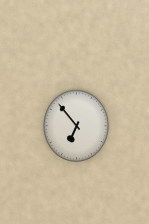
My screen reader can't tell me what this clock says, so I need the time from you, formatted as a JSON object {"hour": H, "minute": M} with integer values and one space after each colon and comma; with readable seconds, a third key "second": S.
{"hour": 6, "minute": 53}
